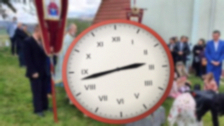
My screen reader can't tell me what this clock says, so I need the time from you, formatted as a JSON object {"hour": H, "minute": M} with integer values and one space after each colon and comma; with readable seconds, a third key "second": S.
{"hour": 2, "minute": 43}
